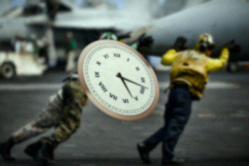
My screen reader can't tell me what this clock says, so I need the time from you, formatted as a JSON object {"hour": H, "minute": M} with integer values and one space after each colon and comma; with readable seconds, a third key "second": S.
{"hour": 5, "minute": 18}
